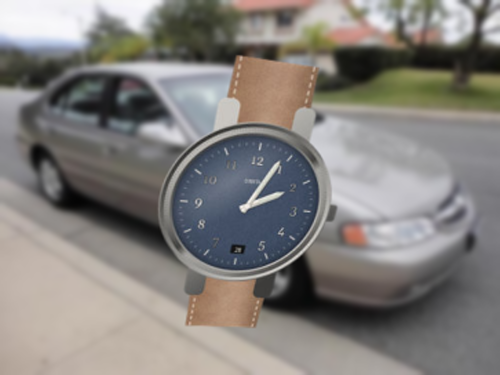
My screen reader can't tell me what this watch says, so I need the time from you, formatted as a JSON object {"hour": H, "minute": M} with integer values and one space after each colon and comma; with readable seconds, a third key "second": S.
{"hour": 2, "minute": 4}
